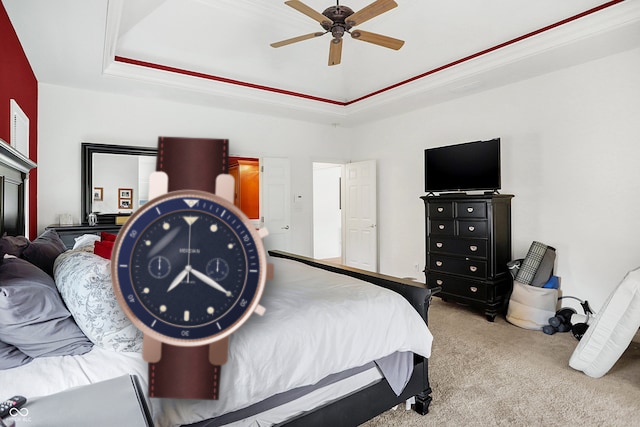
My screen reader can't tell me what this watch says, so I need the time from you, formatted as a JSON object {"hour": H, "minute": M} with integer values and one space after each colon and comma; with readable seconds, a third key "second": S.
{"hour": 7, "minute": 20}
